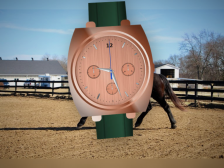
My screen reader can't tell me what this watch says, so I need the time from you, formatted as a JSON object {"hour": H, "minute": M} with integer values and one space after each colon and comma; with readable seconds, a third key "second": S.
{"hour": 9, "minute": 27}
